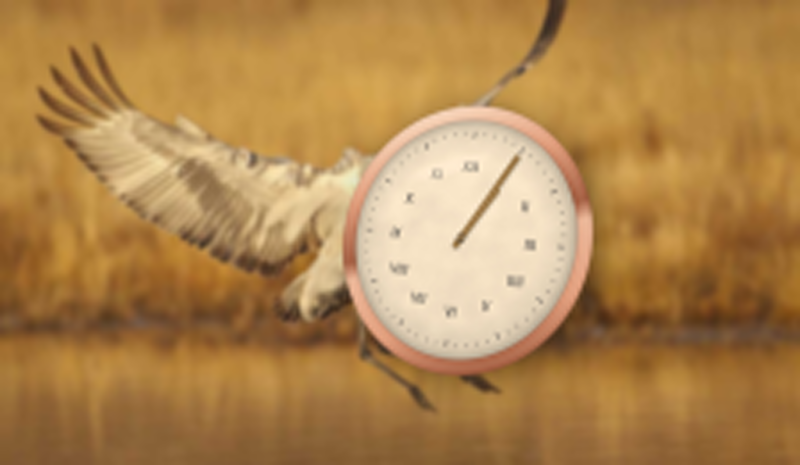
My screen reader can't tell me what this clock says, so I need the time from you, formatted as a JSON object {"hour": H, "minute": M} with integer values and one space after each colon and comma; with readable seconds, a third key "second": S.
{"hour": 1, "minute": 5}
